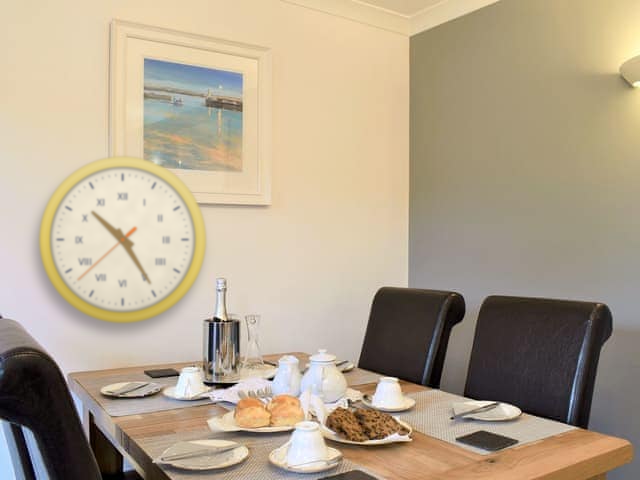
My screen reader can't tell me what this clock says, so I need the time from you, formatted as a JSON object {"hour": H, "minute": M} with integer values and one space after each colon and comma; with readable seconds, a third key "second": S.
{"hour": 10, "minute": 24, "second": 38}
